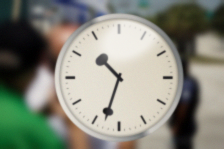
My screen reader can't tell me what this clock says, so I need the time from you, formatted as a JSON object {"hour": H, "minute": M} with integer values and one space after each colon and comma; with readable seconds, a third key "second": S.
{"hour": 10, "minute": 33}
